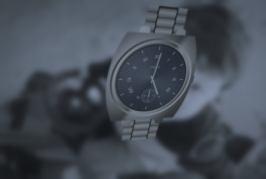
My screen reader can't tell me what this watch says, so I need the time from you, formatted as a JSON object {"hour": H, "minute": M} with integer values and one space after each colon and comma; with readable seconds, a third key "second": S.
{"hour": 5, "minute": 1}
